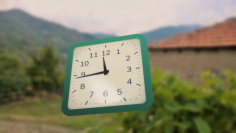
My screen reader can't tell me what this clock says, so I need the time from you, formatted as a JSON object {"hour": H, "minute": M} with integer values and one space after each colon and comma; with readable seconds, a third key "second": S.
{"hour": 11, "minute": 44}
